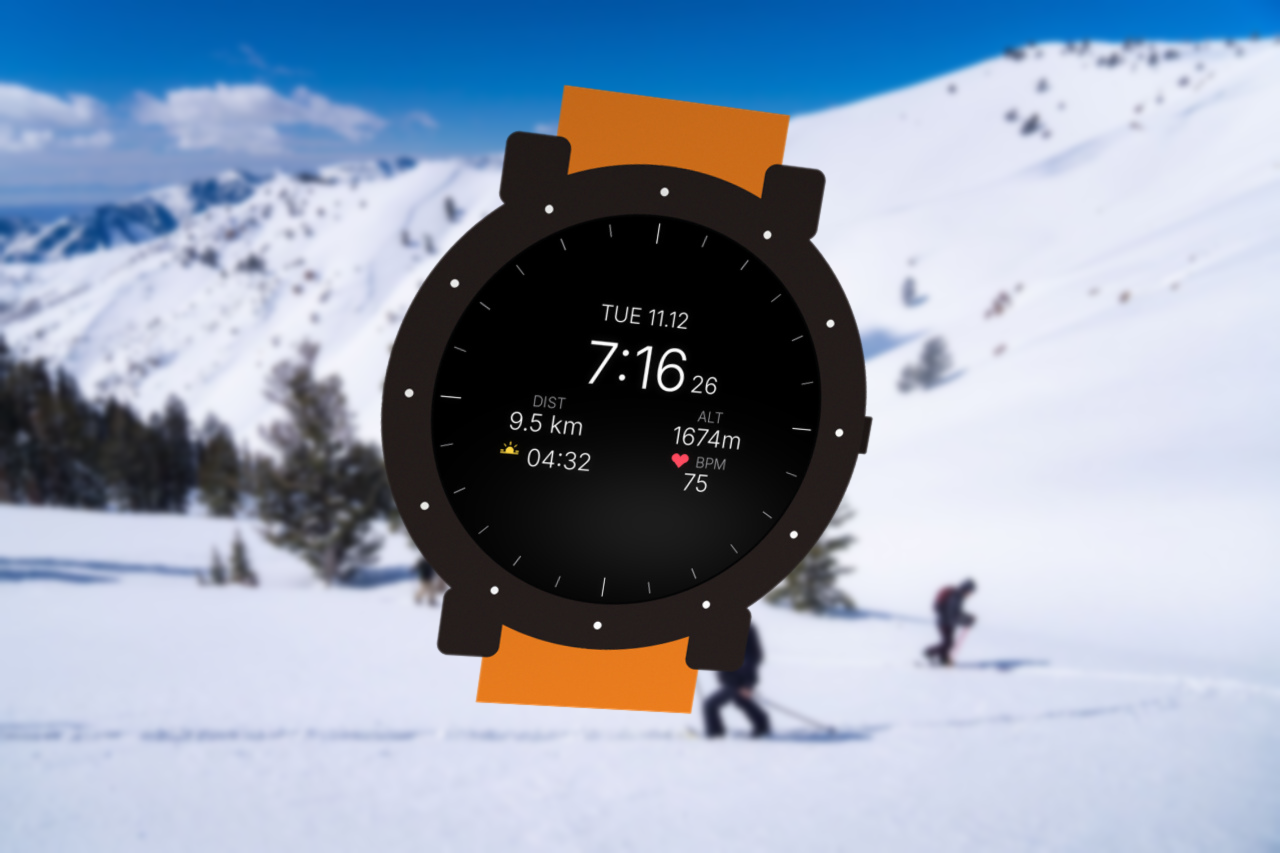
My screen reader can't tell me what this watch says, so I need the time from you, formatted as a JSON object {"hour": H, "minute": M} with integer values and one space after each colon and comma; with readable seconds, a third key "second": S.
{"hour": 7, "minute": 16, "second": 26}
